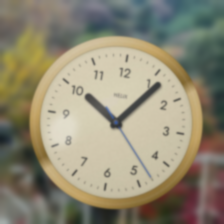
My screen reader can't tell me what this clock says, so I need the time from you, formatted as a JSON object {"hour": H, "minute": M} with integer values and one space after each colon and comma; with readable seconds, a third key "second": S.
{"hour": 10, "minute": 6, "second": 23}
